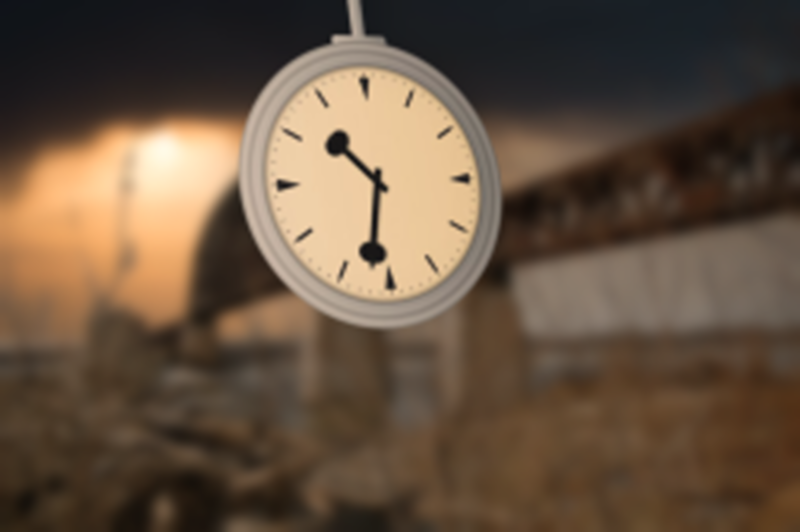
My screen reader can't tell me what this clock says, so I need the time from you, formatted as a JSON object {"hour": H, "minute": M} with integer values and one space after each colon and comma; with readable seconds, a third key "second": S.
{"hour": 10, "minute": 32}
